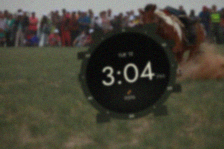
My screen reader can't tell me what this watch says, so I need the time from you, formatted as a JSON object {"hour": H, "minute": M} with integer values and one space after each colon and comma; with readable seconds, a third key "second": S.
{"hour": 3, "minute": 4}
